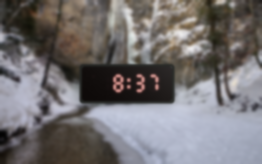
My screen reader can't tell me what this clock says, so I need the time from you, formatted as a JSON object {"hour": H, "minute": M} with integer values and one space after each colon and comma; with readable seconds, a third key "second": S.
{"hour": 8, "minute": 37}
